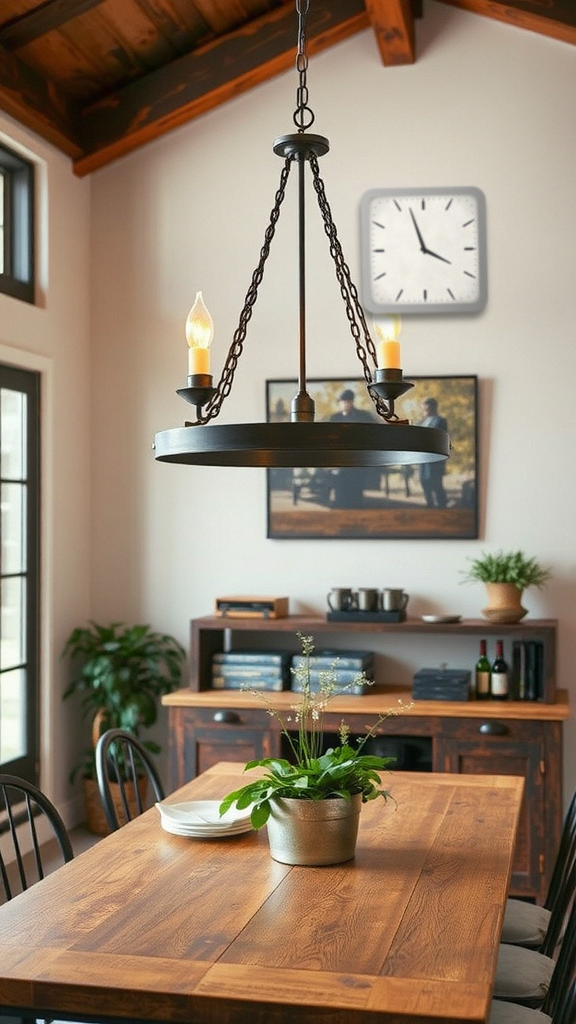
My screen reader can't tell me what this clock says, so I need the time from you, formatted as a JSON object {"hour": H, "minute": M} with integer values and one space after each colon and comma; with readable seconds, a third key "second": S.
{"hour": 3, "minute": 57}
